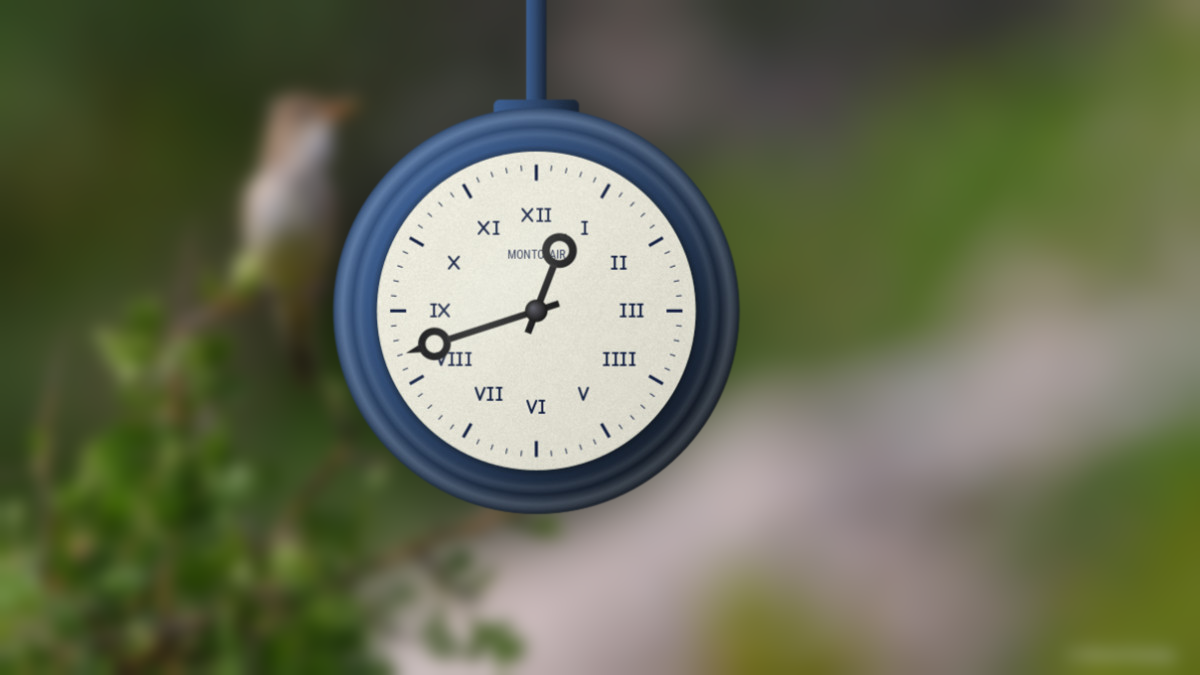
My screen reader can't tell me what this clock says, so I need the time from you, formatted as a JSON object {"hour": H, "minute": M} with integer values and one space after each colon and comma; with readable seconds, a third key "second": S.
{"hour": 12, "minute": 42}
